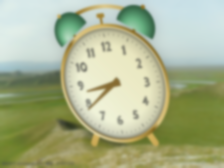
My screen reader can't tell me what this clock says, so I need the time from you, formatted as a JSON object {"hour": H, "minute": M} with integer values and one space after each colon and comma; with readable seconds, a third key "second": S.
{"hour": 8, "minute": 39}
